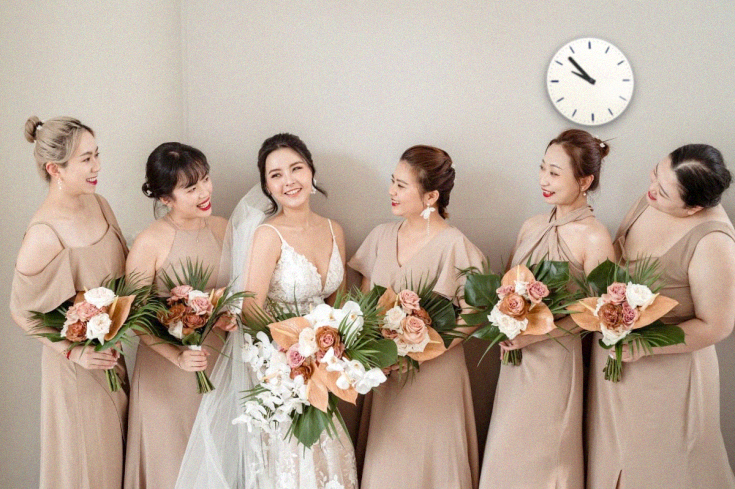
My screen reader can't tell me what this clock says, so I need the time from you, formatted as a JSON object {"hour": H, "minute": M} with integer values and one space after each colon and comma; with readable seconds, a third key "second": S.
{"hour": 9, "minute": 53}
